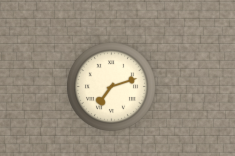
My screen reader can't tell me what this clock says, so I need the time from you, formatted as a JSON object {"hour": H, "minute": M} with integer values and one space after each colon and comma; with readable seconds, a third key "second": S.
{"hour": 7, "minute": 12}
